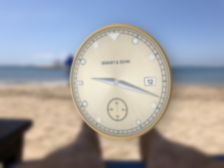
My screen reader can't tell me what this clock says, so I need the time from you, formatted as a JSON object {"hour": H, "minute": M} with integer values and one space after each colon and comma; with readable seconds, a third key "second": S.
{"hour": 9, "minute": 18}
